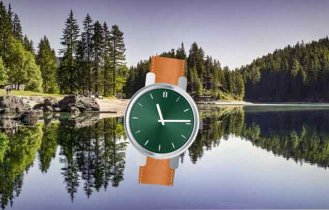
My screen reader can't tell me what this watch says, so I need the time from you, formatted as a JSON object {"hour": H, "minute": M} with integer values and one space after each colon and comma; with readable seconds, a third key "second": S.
{"hour": 11, "minute": 14}
